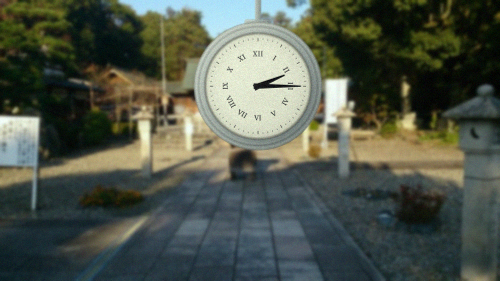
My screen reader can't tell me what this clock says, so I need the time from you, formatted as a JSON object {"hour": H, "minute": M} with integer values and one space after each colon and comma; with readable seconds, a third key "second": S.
{"hour": 2, "minute": 15}
